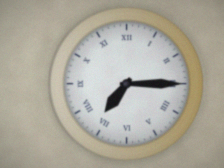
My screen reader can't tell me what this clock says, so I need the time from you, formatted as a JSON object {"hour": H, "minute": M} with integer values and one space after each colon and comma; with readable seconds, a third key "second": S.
{"hour": 7, "minute": 15}
